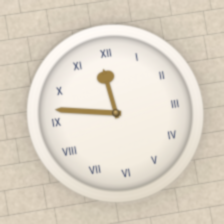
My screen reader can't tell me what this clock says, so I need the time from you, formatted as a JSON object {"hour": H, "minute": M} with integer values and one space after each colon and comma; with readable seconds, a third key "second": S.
{"hour": 11, "minute": 47}
